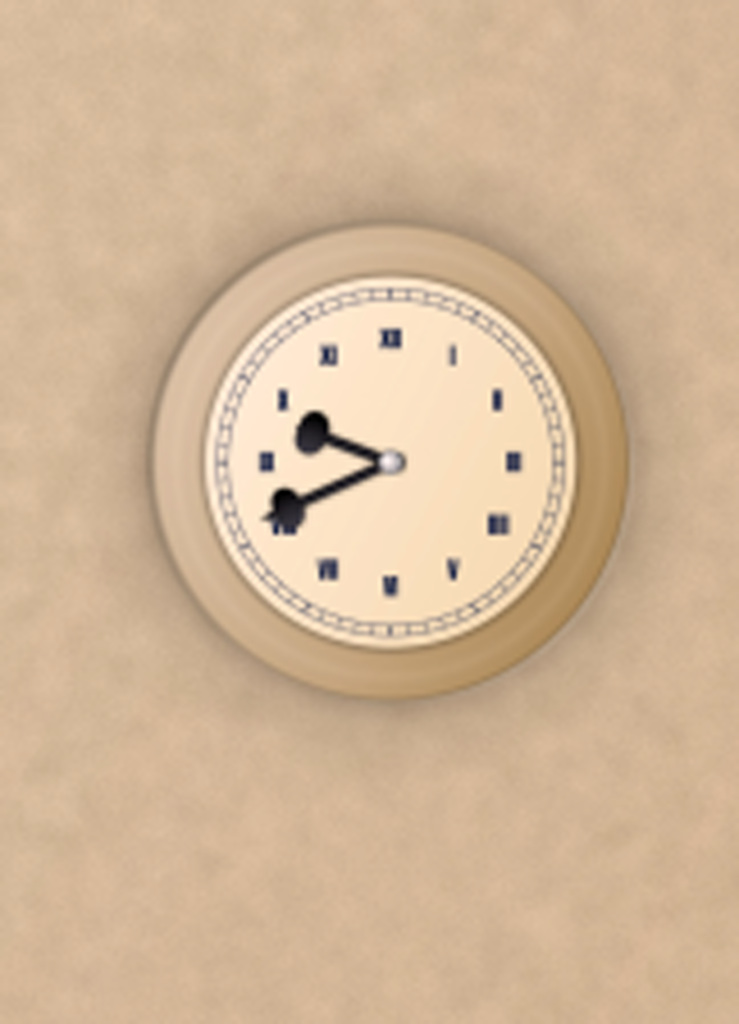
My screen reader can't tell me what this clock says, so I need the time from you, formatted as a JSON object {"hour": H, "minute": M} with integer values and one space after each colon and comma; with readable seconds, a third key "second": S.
{"hour": 9, "minute": 41}
